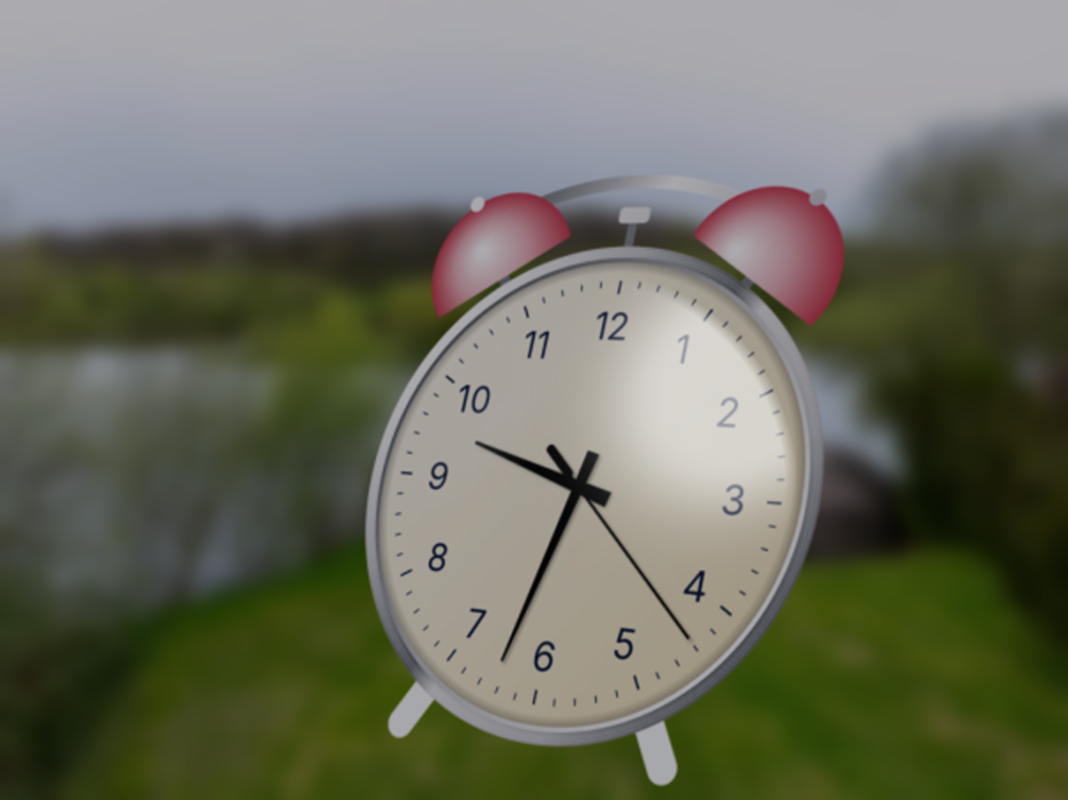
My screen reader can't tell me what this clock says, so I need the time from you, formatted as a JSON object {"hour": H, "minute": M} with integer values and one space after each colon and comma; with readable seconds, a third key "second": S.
{"hour": 9, "minute": 32, "second": 22}
